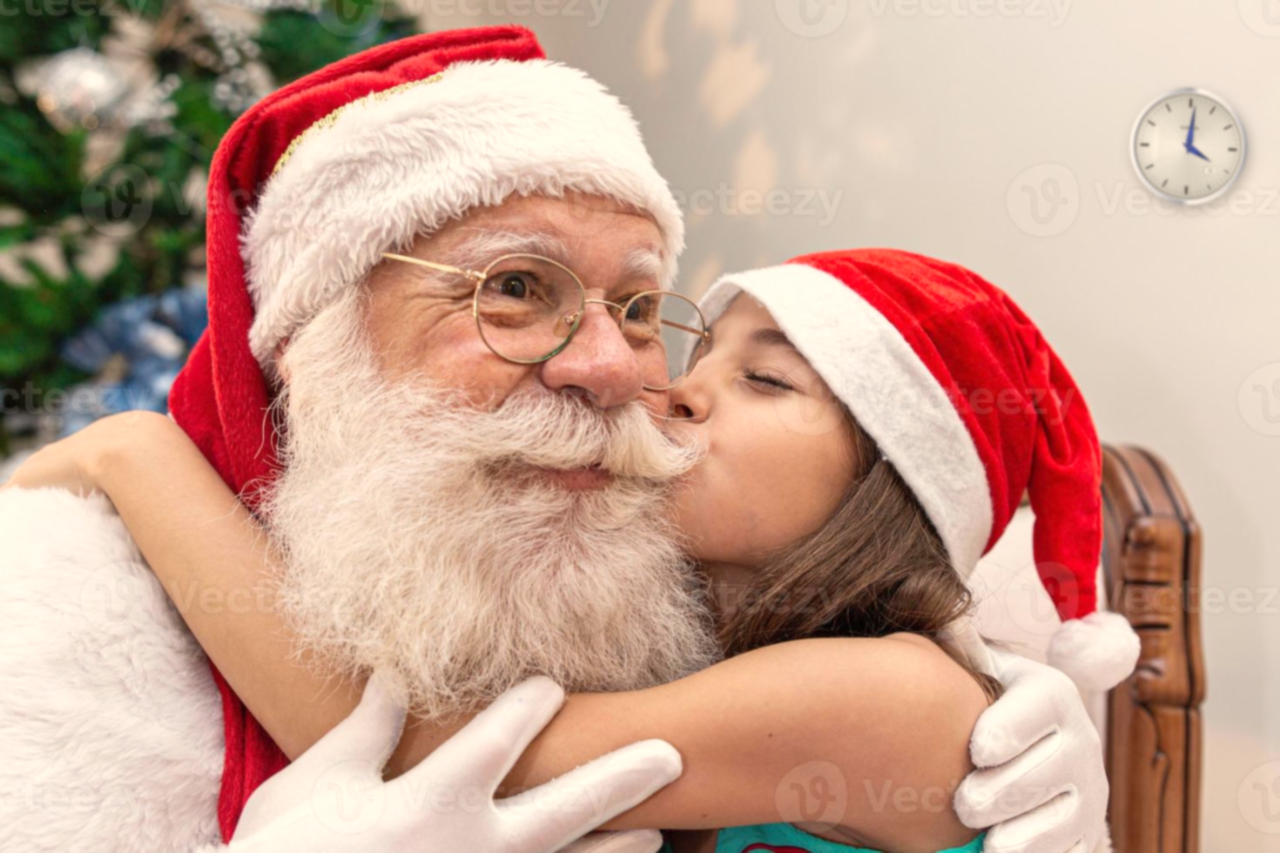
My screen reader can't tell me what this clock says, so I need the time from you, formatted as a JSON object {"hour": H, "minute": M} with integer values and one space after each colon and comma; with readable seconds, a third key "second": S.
{"hour": 4, "minute": 1}
